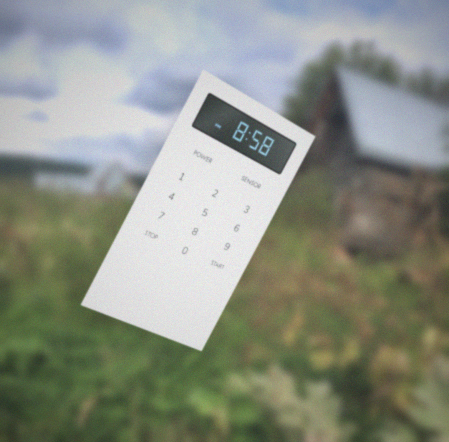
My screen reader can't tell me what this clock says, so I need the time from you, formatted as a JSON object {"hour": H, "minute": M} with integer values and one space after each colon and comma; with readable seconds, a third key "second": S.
{"hour": 8, "minute": 58}
